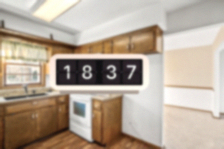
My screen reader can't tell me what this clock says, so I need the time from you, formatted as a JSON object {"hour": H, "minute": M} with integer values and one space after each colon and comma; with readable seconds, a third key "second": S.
{"hour": 18, "minute": 37}
